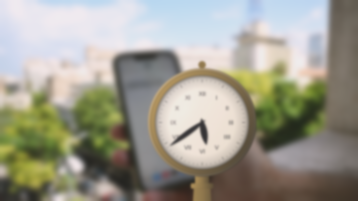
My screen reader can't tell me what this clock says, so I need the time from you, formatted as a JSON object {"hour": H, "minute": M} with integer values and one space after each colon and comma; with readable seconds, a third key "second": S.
{"hour": 5, "minute": 39}
